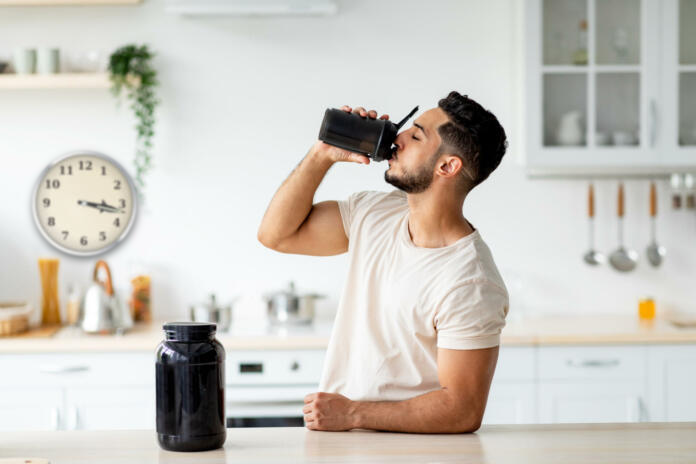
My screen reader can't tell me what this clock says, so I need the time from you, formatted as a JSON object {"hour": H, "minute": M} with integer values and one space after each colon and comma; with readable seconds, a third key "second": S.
{"hour": 3, "minute": 17}
